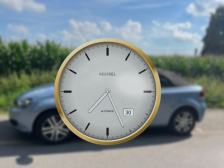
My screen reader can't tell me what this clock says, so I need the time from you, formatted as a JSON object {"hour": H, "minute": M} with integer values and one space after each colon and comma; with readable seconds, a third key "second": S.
{"hour": 7, "minute": 26}
